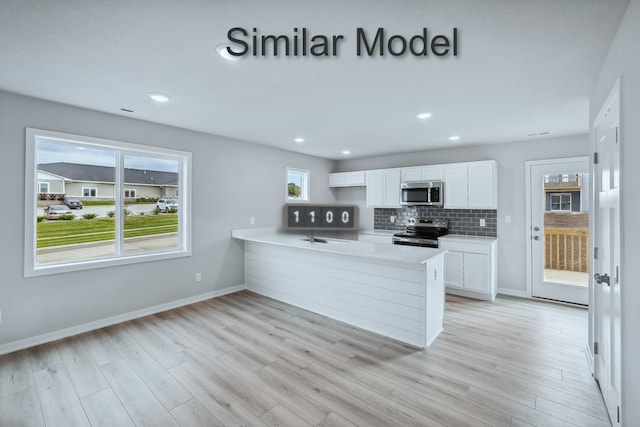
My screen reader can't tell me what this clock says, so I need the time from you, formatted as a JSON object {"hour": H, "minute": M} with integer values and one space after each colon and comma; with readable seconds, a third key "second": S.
{"hour": 11, "minute": 0}
